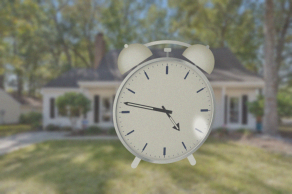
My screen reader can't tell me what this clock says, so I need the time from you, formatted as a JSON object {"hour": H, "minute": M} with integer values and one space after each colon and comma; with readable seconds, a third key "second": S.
{"hour": 4, "minute": 47}
